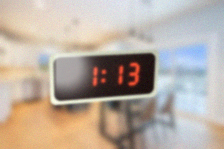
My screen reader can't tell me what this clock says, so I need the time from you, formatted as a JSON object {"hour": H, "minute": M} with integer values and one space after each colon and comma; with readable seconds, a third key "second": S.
{"hour": 1, "minute": 13}
